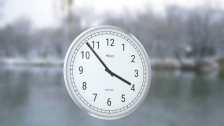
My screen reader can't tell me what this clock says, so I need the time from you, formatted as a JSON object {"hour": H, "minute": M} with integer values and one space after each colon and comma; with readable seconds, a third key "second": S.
{"hour": 3, "minute": 53}
